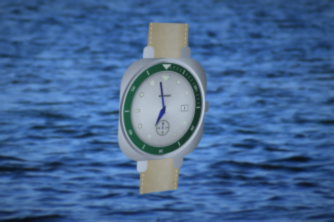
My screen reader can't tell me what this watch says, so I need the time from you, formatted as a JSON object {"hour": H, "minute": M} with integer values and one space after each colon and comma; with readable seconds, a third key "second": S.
{"hour": 6, "minute": 58}
